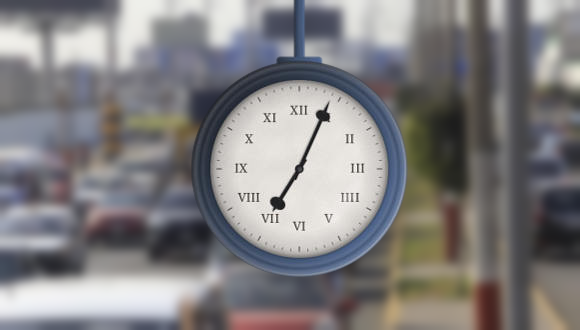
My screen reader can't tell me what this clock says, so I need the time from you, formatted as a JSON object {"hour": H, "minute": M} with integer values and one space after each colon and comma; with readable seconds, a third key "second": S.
{"hour": 7, "minute": 4}
